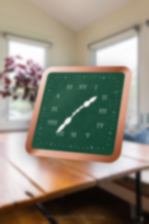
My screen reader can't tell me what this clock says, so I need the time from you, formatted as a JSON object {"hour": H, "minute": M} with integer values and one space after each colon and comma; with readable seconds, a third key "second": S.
{"hour": 1, "minute": 36}
